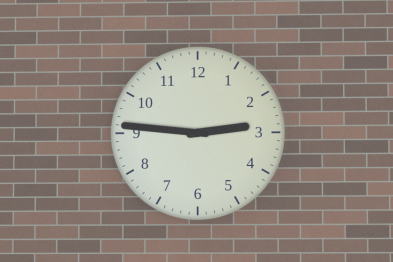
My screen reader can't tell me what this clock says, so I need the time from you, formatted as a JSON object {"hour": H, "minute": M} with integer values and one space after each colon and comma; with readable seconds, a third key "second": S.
{"hour": 2, "minute": 46}
